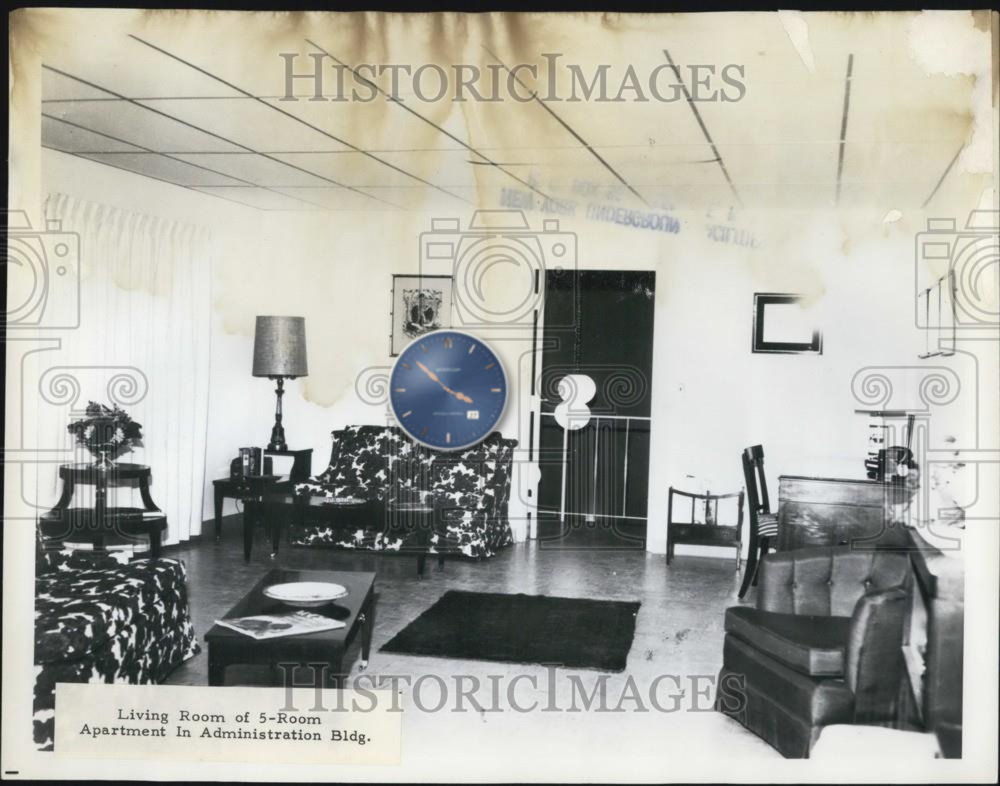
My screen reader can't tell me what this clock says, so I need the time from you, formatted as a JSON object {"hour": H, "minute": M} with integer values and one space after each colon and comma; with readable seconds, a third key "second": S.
{"hour": 3, "minute": 52}
